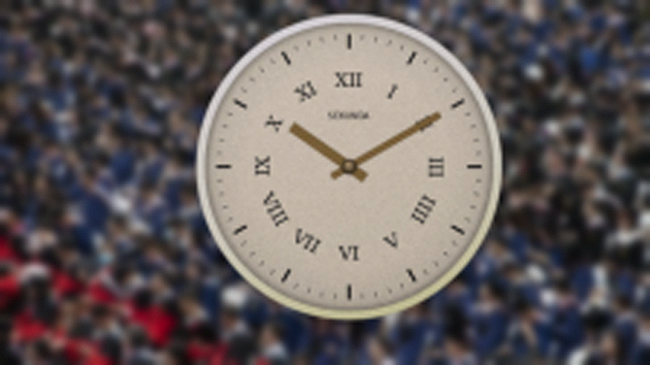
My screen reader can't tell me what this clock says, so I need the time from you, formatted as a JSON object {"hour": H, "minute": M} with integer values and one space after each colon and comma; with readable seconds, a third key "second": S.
{"hour": 10, "minute": 10}
